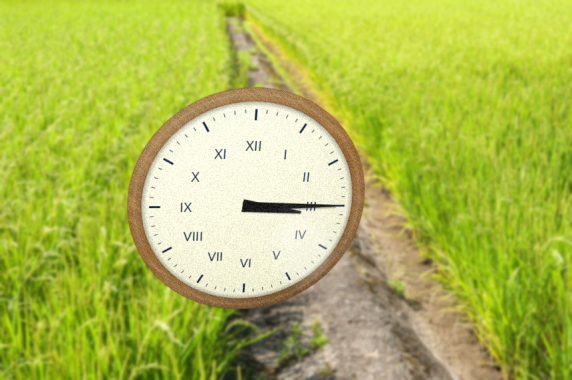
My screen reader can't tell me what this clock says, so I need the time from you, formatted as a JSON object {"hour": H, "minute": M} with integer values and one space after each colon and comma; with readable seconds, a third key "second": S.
{"hour": 3, "minute": 15}
